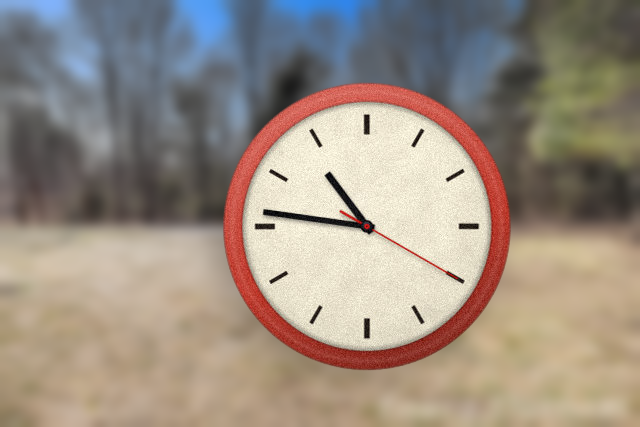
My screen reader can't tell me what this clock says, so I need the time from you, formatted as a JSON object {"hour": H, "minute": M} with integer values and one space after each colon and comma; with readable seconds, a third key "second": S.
{"hour": 10, "minute": 46, "second": 20}
